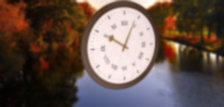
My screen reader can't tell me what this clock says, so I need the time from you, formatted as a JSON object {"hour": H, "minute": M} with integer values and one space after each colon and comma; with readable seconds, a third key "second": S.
{"hour": 10, "minute": 4}
